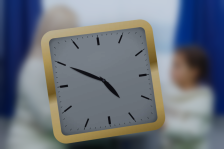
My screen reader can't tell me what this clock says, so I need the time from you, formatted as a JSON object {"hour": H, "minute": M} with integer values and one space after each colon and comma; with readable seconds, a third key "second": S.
{"hour": 4, "minute": 50}
